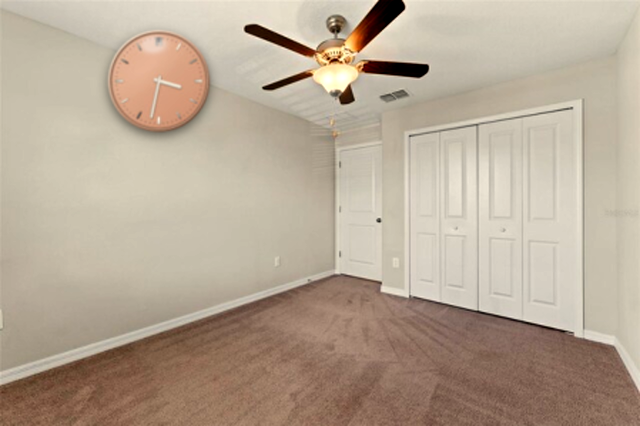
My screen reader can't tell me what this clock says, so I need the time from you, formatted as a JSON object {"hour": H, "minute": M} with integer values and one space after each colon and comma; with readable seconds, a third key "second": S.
{"hour": 3, "minute": 32}
